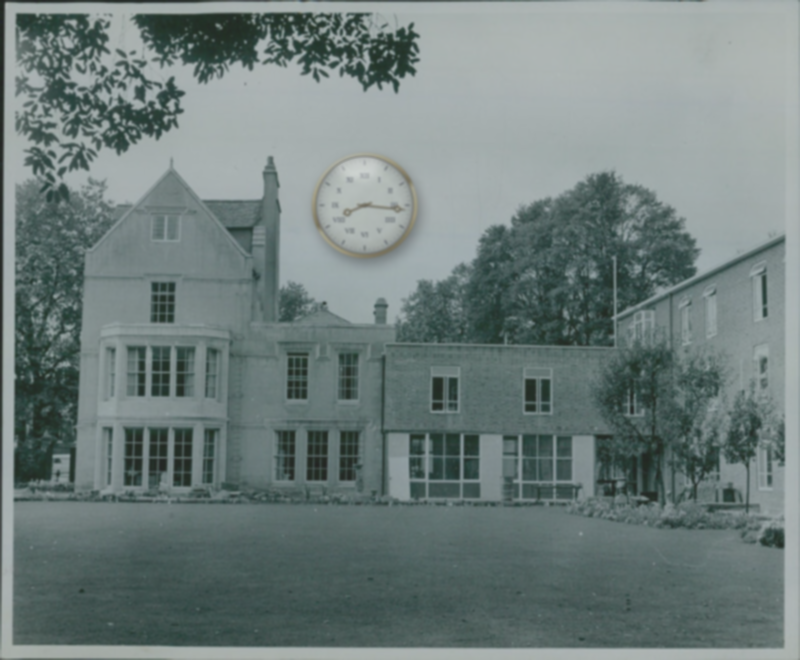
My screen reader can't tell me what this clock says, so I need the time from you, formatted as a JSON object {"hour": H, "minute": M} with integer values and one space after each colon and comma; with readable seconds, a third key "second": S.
{"hour": 8, "minute": 16}
